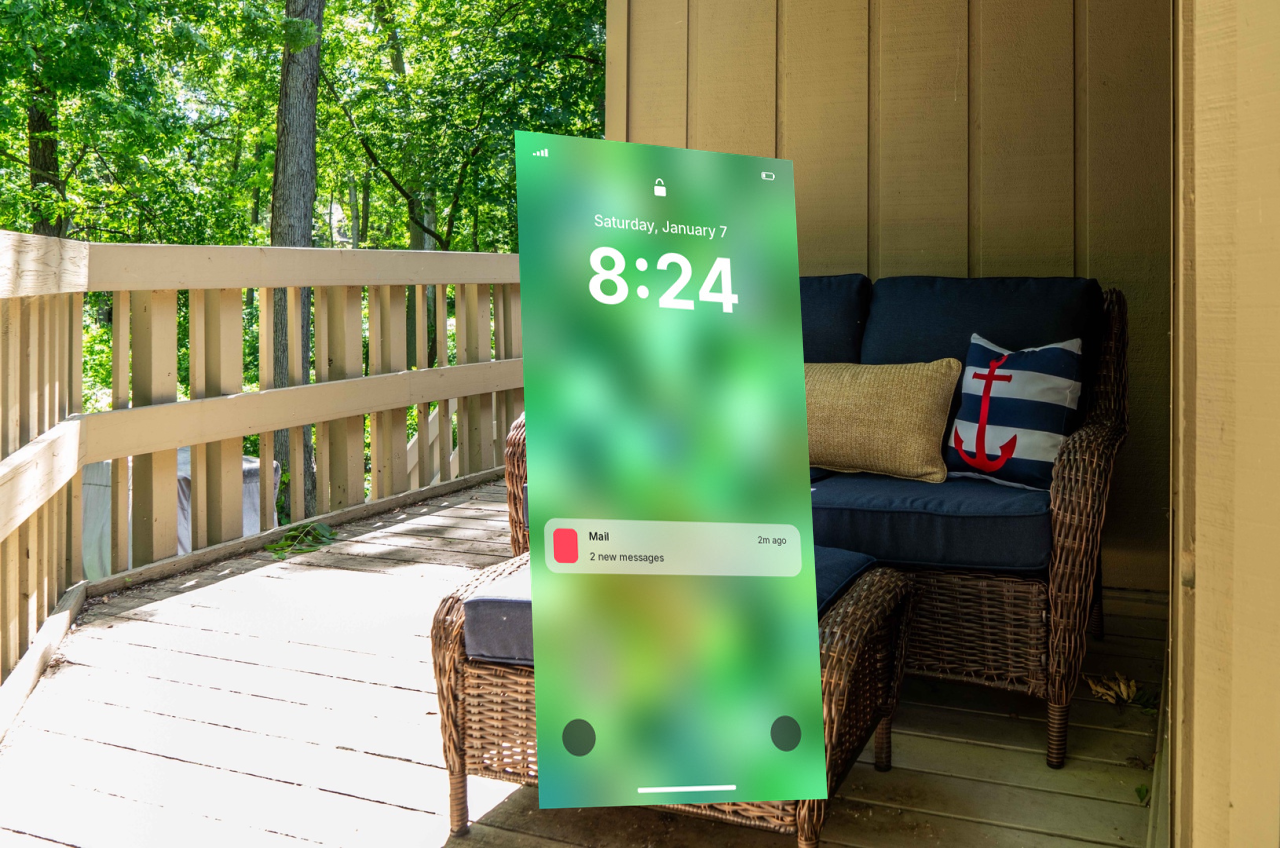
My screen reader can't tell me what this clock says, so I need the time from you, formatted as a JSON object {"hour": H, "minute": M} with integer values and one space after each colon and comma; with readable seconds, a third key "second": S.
{"hour": 8, "minute": 24}
